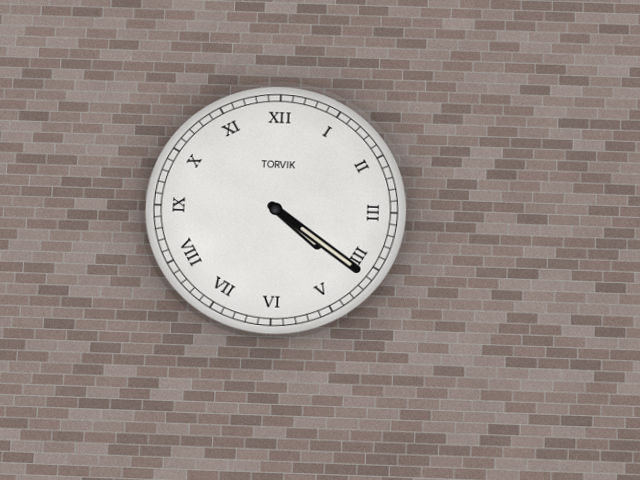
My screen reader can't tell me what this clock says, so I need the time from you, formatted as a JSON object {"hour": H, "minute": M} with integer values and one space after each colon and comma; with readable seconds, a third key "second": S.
{"hour": 4, "minute": 21}
